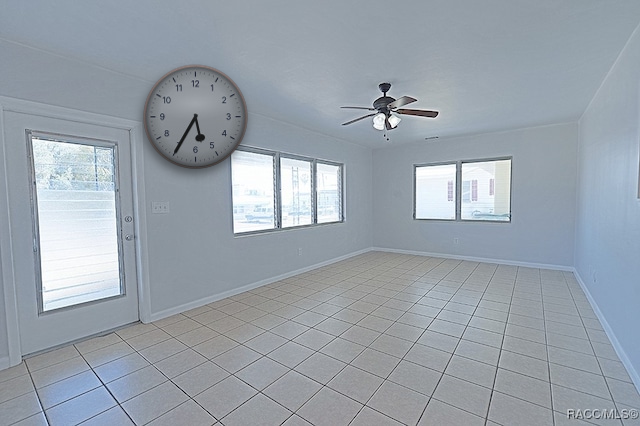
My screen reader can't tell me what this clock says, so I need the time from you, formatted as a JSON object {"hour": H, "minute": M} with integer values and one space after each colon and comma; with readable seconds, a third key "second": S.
{"hour": 5, "minute": 35}
